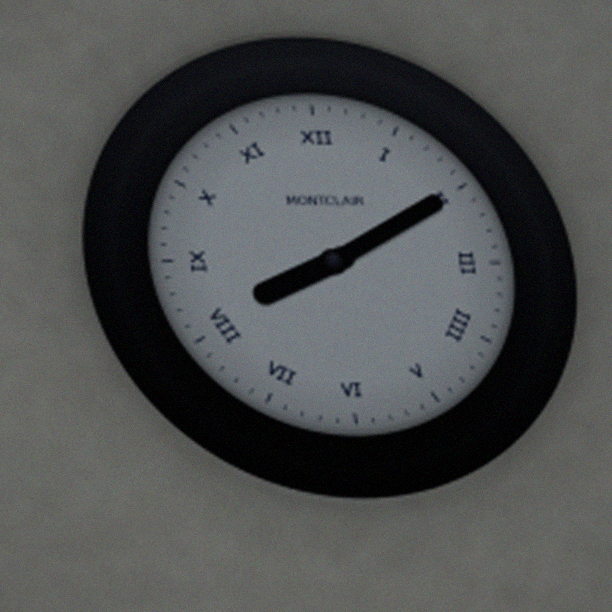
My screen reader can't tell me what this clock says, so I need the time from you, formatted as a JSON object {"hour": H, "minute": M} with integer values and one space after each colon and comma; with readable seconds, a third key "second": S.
{"hour": 8, "minute": 10}
